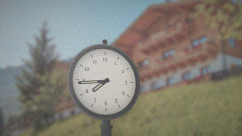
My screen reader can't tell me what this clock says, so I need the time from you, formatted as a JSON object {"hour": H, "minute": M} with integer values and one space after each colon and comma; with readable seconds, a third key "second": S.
{"hour": 7, "minute": 44}
